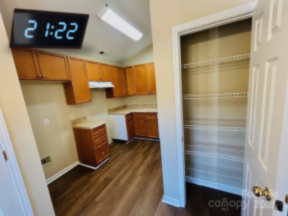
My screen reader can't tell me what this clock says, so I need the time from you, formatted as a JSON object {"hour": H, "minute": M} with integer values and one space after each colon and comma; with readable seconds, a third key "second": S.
{"hour": 21, "minute": 22}
